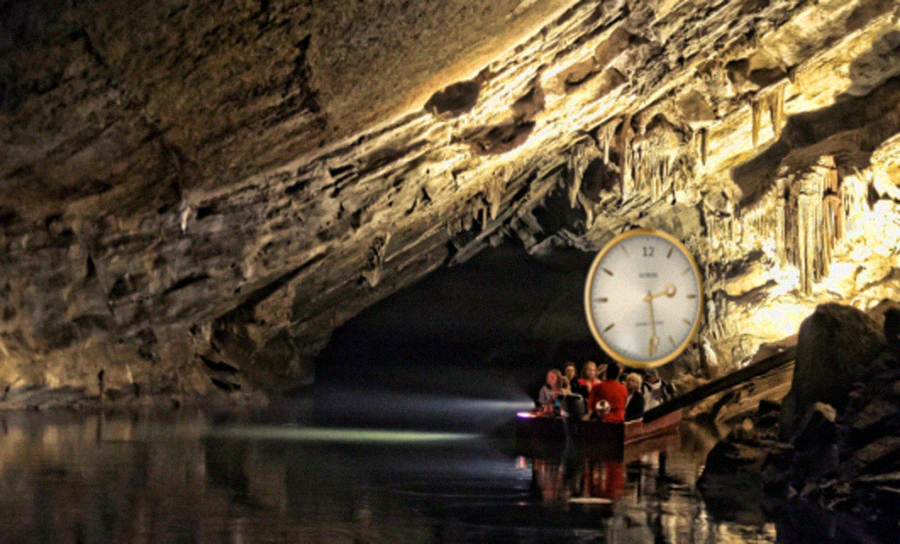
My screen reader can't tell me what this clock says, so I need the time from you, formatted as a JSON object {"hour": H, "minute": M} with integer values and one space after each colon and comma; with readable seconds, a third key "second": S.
{"hour": 2, "minute": 29}
